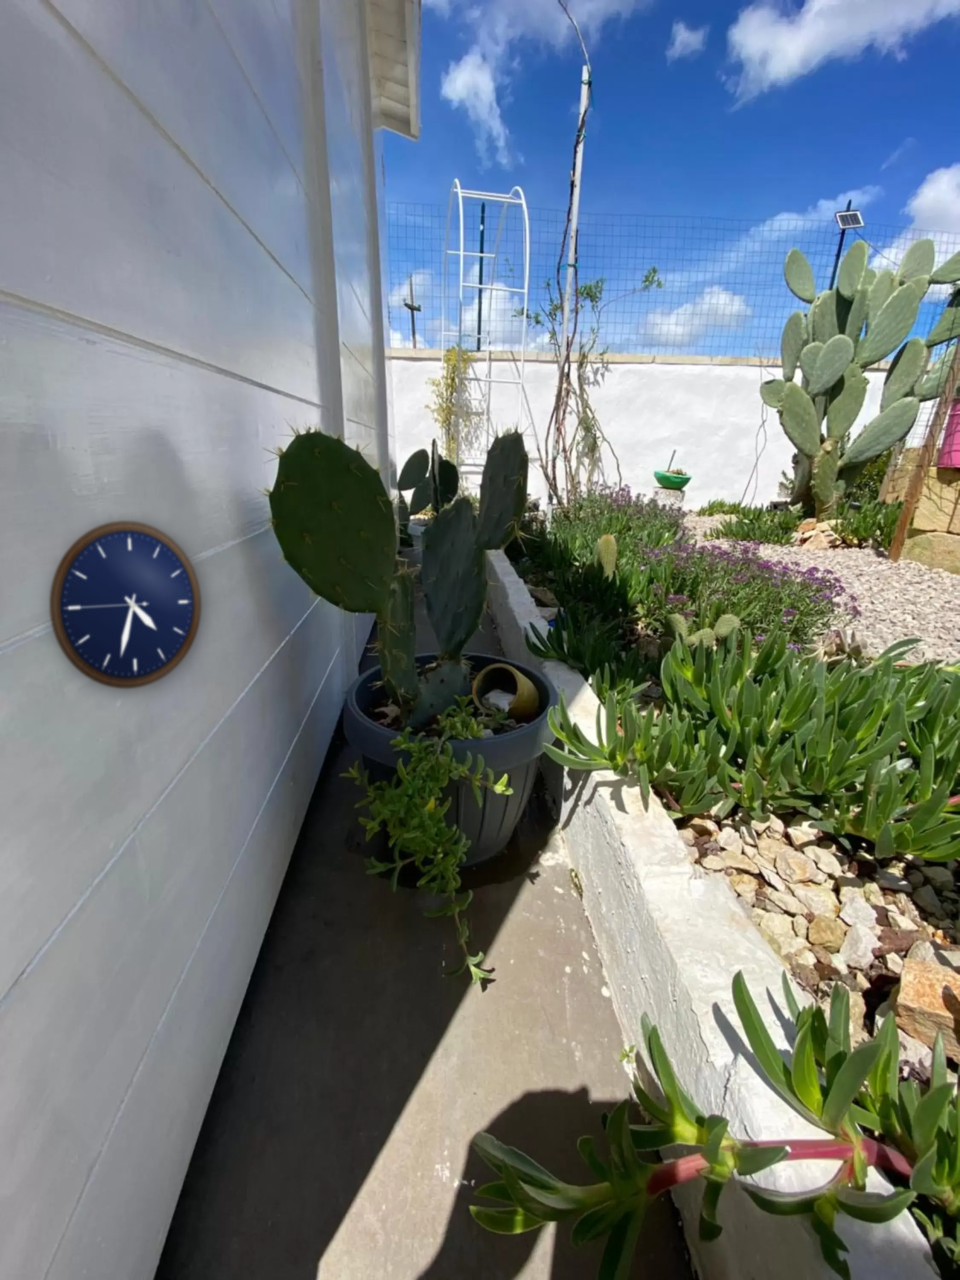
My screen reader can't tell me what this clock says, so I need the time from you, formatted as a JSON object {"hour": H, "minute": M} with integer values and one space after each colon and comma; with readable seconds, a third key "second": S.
{"hour": 4, "minute": 32, "second": 45}
